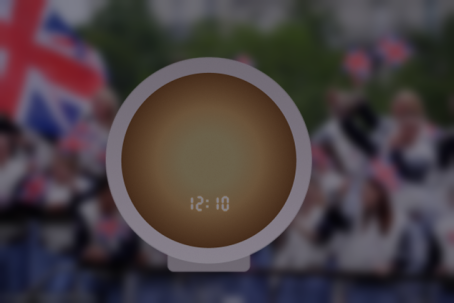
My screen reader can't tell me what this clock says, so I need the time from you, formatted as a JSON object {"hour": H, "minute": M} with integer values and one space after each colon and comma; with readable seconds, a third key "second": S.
{"hour": 12, "minute": 10}
